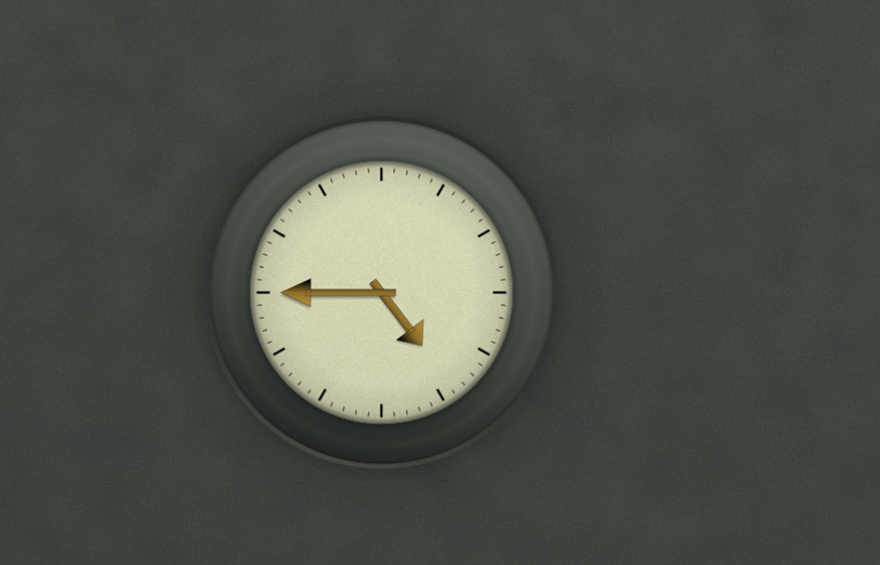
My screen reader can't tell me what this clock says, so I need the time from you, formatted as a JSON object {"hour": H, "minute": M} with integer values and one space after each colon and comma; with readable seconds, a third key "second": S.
{"hour": 4, "minute": 45}
